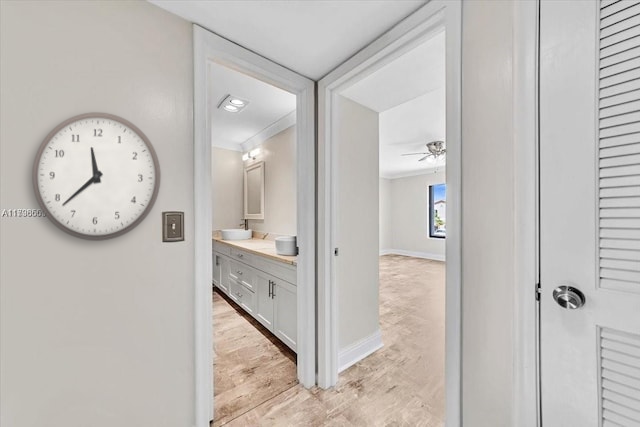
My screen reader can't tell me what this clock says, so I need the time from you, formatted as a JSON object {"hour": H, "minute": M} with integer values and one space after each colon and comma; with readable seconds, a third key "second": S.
{"hour": 11, "minute": 38}
